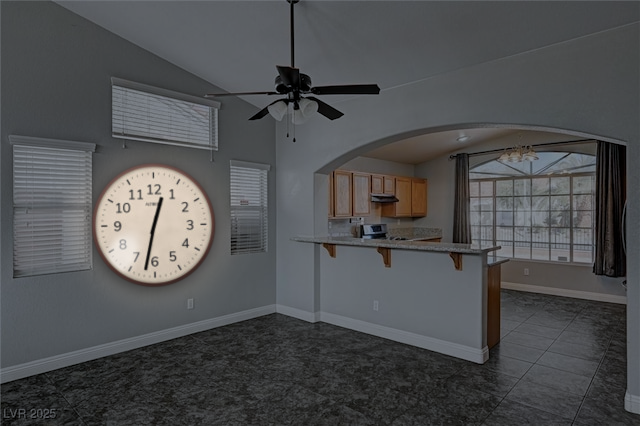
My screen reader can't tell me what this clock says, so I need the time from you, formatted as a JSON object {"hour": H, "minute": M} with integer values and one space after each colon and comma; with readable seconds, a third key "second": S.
{"hour": 12, "minute": 32}
